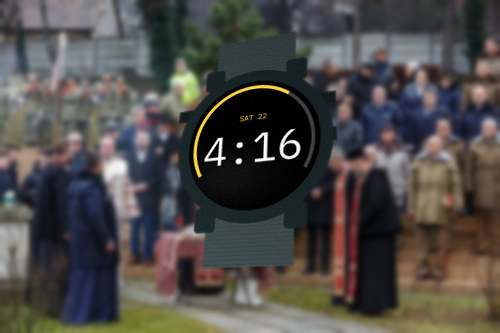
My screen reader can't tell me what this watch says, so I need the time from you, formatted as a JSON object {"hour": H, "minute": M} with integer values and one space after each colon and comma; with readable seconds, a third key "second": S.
{"hour": 4, "minute": 16}
